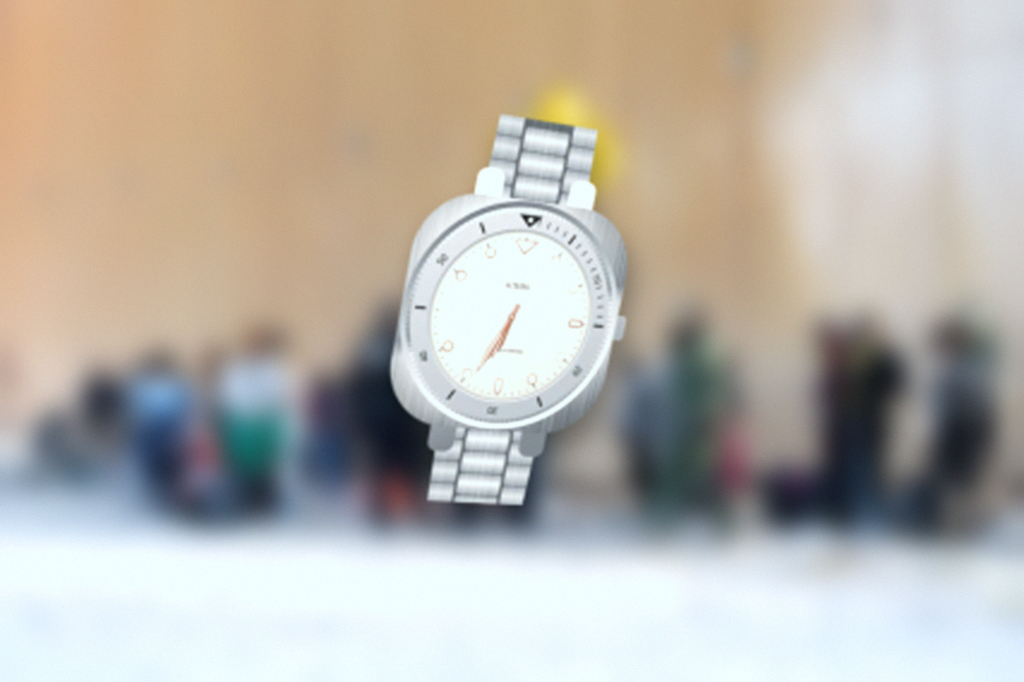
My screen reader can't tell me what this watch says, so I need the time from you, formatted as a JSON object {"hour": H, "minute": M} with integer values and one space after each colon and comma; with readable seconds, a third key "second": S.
{"hour": 6, "minute": 34}
